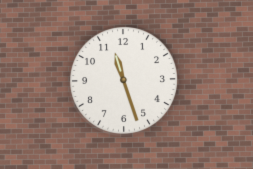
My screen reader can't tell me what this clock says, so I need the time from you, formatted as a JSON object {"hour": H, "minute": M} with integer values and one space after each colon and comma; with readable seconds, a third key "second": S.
{"hour": 11, "minute": 27}
